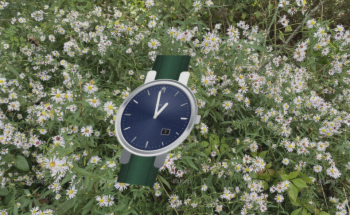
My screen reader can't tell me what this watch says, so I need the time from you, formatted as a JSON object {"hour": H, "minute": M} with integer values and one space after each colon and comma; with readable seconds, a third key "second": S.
{"hour": 12, "minute": 59}
